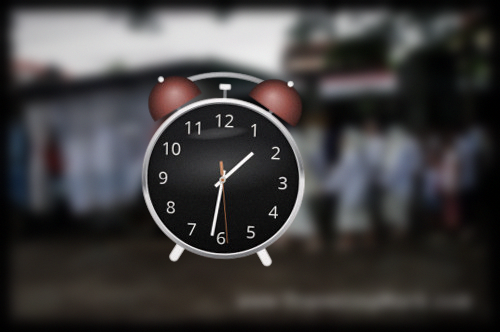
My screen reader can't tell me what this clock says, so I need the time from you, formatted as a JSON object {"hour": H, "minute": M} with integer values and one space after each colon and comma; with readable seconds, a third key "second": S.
{"hour": 1, "minute": 31, "second": 29}
